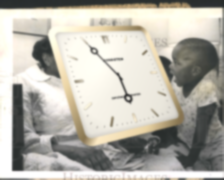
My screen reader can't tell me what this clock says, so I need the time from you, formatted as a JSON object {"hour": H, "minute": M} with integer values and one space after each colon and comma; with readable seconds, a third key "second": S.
{"hour": 5, "minute": 55}
